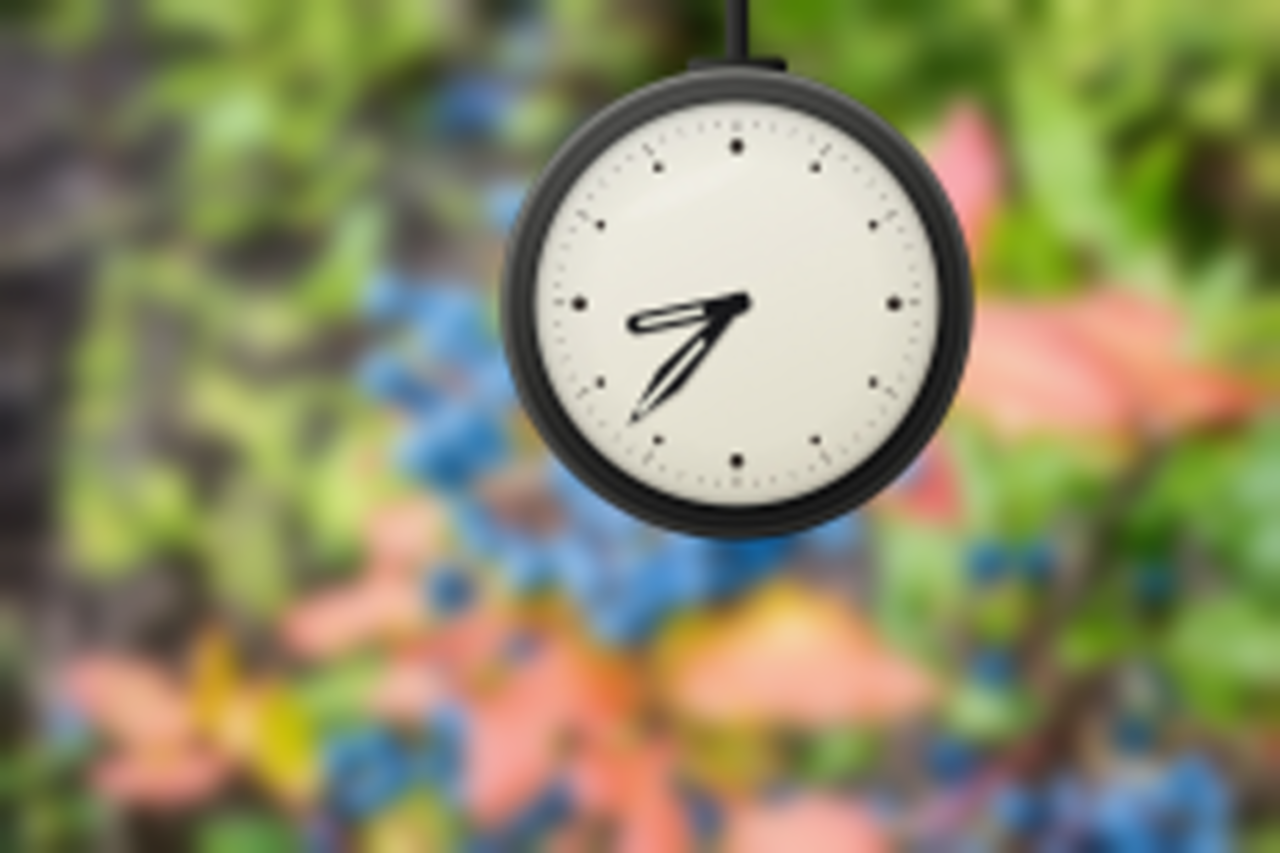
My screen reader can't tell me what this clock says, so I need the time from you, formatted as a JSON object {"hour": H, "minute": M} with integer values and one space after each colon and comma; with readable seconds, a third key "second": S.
{"hour": 8, "minute": 37}
